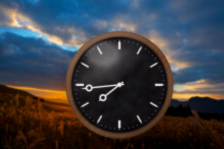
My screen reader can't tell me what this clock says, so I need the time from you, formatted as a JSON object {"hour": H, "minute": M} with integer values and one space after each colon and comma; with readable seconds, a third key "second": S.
{"hour": 7, "minute": 44}
